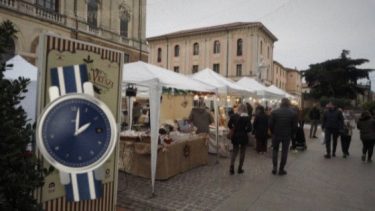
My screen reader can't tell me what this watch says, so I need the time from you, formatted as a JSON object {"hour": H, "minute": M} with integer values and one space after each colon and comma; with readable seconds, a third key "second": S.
{"hour": 2, "minute": 2}
